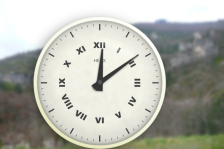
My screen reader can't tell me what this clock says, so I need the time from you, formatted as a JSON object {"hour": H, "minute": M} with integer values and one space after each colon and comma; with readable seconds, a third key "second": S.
{"hour": 12, "minute": 9}
